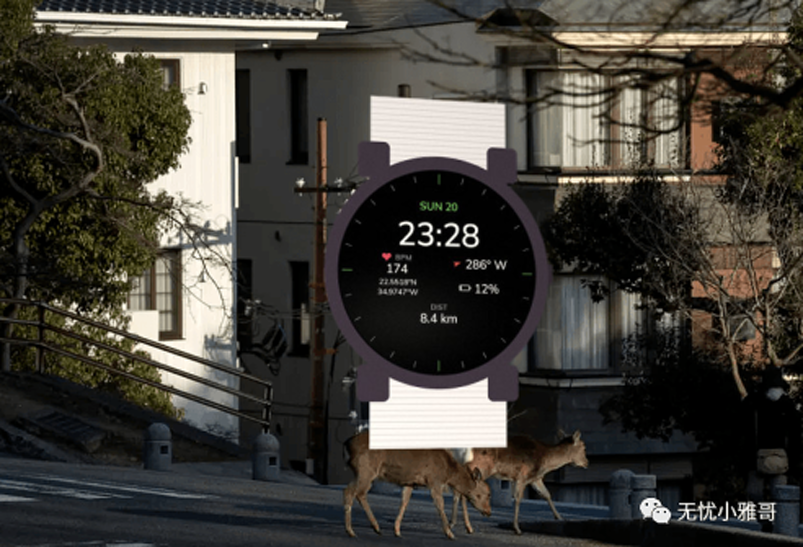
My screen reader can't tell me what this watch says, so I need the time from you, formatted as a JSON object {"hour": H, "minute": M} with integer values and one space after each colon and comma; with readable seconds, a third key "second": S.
{"hour": 23, "minute": 28}
